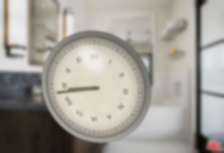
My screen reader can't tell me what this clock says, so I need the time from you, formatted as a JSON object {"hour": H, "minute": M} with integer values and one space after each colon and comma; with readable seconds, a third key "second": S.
{"hour": 8, "minute": 43}
